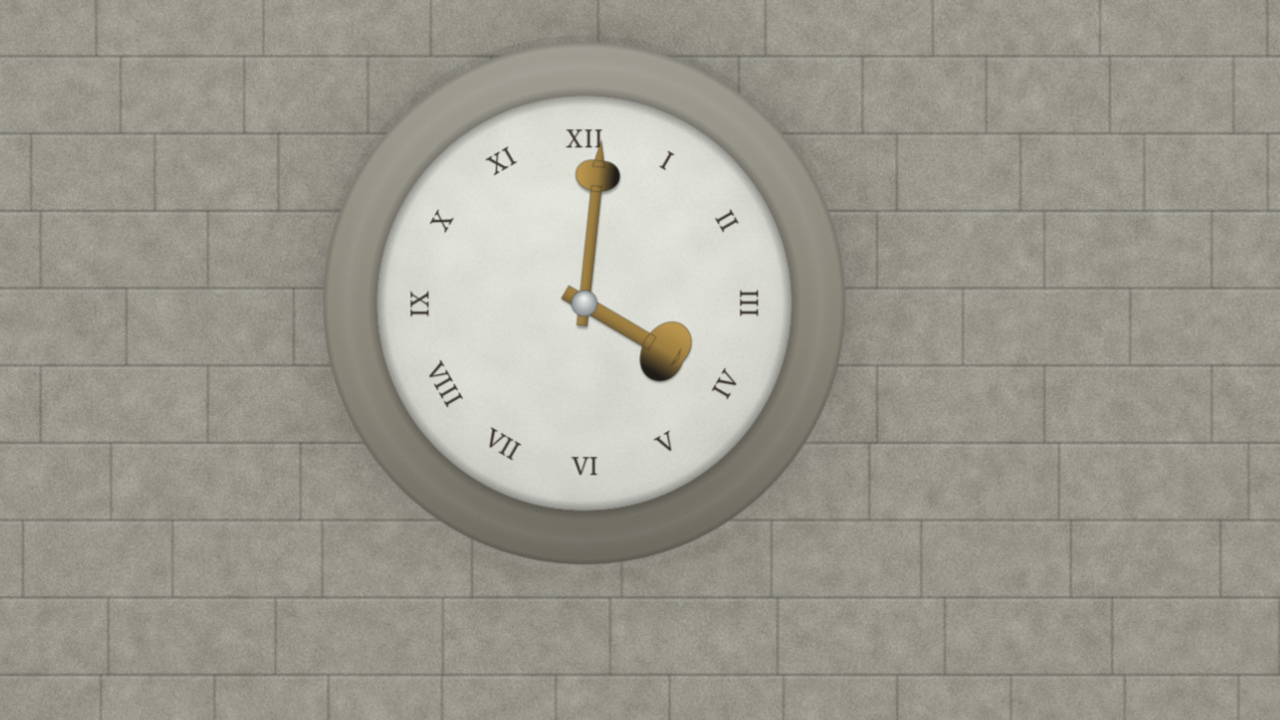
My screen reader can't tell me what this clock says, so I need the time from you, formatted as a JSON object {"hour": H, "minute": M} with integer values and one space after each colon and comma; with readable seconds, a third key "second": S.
{"hour": 4, "minute": 1}
